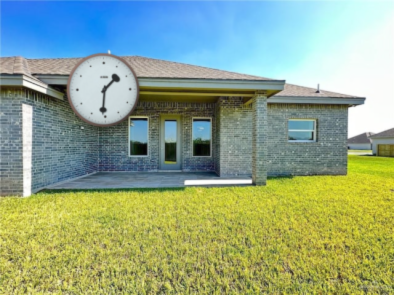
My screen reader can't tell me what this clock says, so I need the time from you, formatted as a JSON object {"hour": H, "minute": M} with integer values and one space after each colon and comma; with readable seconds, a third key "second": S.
{"hour": 1, "minute": 31}
